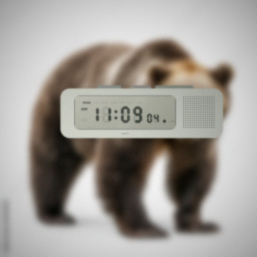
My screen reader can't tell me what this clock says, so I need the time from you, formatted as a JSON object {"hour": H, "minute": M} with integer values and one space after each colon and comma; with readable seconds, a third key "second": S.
{"hour": 11, "minute": 9, "second": 4}
